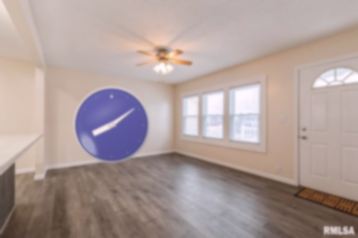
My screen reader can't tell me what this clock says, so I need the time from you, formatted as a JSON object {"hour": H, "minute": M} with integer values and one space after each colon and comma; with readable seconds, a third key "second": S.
{"hour": 8, "minute": 9}
